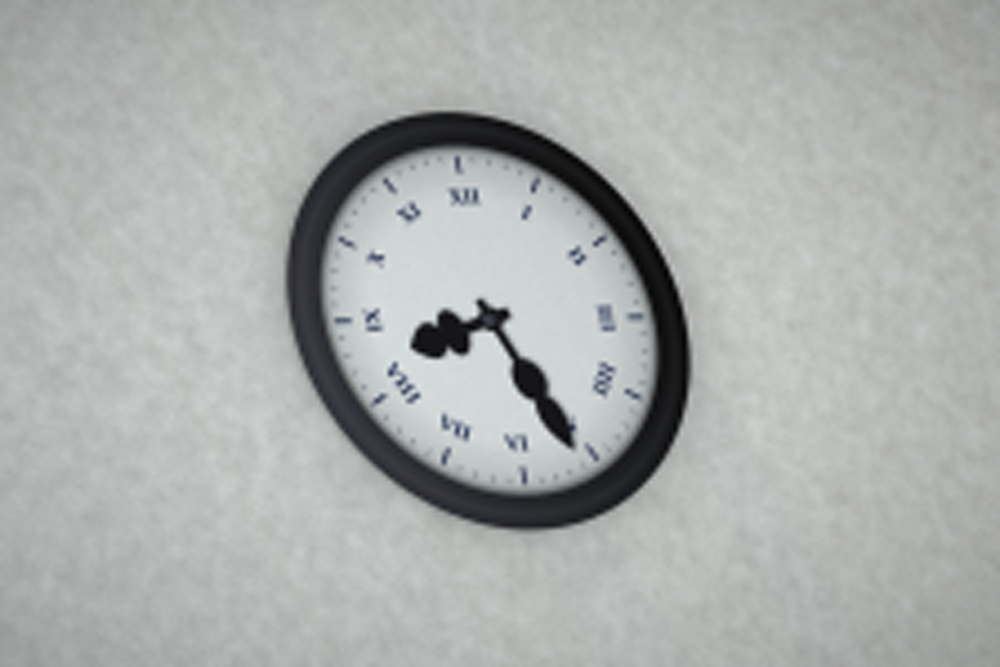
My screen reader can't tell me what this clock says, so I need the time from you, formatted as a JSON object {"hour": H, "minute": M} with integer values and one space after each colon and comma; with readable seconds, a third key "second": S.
{"hour": 8, "minute": 26}
